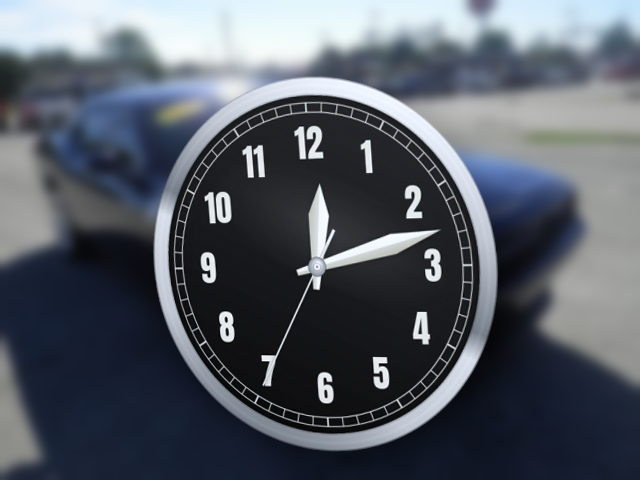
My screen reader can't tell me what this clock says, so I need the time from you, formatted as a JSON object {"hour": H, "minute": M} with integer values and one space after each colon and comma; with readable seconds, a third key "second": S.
{"hour": 12, "minute": 12, "second": 35}
